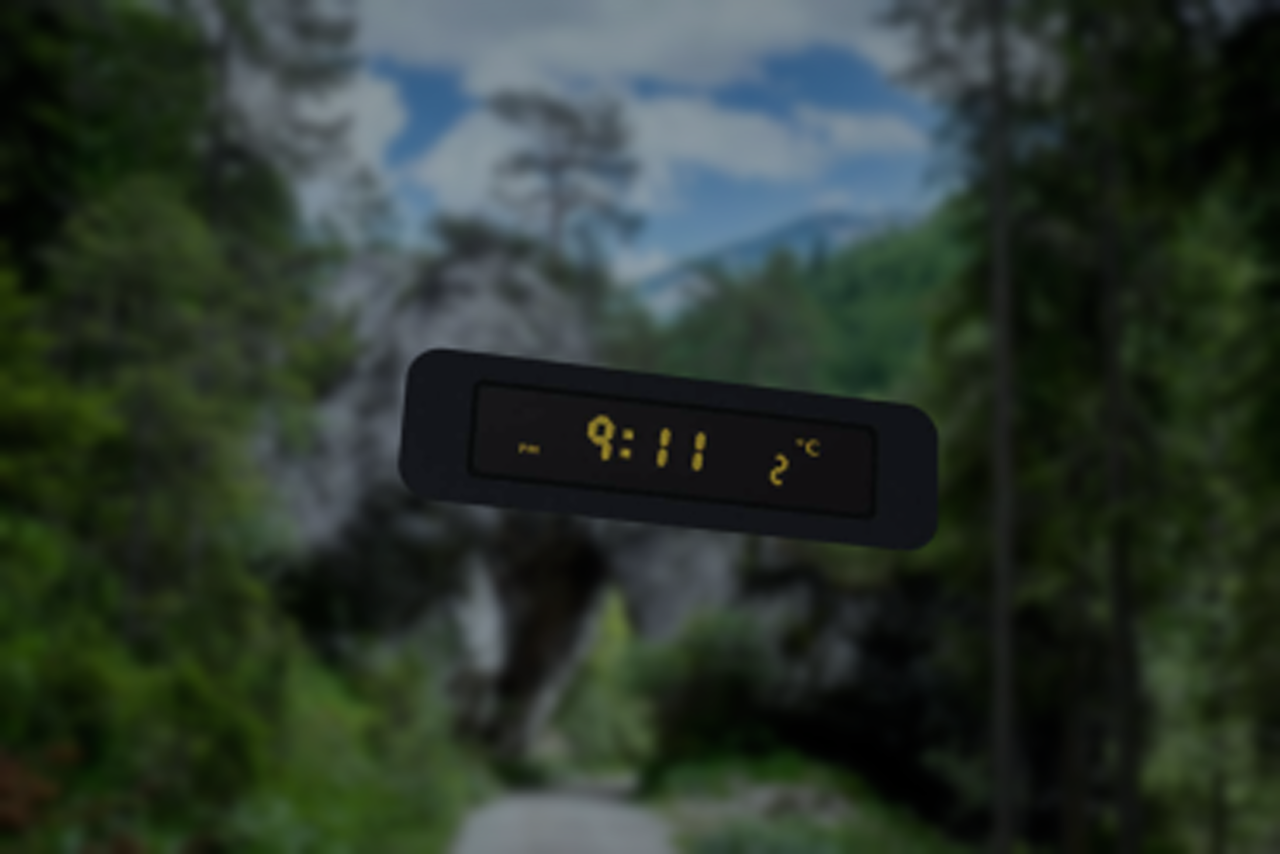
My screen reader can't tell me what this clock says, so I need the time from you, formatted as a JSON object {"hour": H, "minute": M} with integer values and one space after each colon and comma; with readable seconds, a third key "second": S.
{"hour": 9, "minute": 11}
